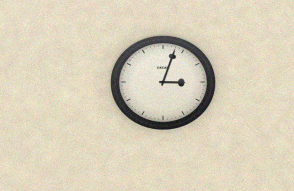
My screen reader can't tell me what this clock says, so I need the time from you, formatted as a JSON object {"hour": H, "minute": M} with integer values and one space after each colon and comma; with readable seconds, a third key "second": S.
{"hour": 3, "minute": 3}
